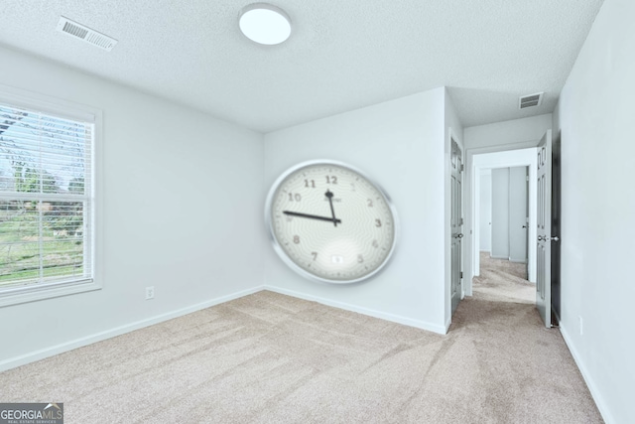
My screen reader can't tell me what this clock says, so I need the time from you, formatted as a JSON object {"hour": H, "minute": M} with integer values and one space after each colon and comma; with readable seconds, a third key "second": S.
{"hour": 11, "minute": 46}
